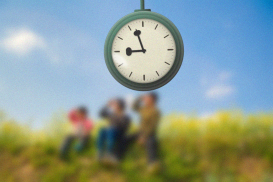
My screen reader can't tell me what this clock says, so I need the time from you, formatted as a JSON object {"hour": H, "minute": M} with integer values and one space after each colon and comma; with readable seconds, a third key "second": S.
{"hour": 8, "minute": 57}
